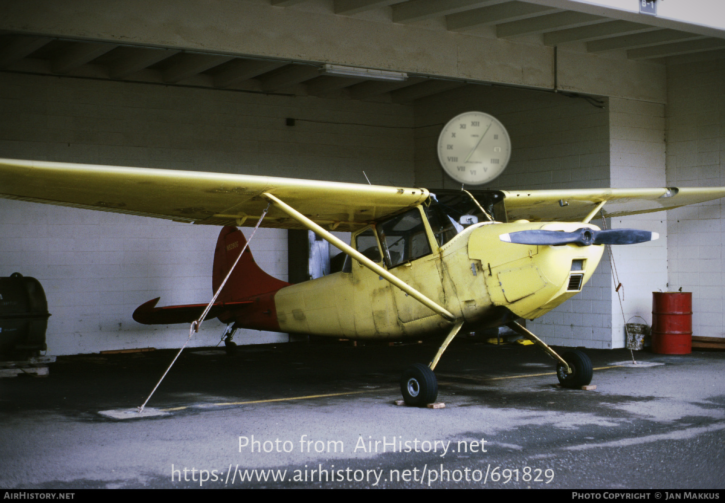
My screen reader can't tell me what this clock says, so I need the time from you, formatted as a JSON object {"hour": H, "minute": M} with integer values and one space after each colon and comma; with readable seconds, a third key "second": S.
{"hour": 7, "minute": 5}
